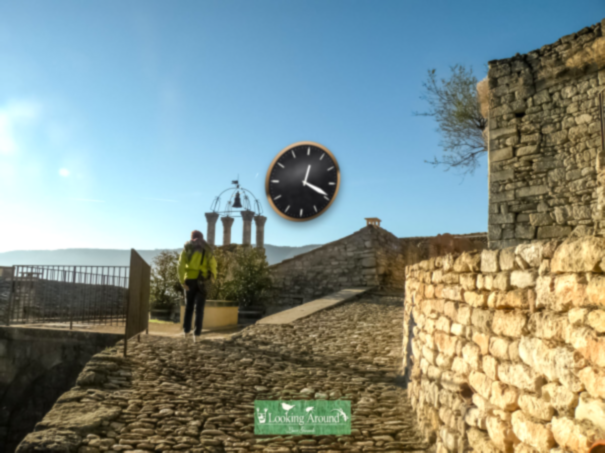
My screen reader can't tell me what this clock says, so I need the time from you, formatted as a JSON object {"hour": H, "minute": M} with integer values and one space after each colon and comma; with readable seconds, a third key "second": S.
{"hour": 12, "minute": 19}
